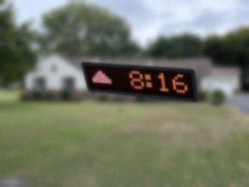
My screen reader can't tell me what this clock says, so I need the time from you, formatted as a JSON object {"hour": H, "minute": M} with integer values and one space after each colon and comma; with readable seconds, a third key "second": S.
{"hour": 8, "minute": 16}
